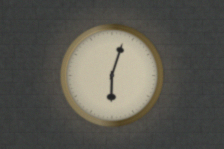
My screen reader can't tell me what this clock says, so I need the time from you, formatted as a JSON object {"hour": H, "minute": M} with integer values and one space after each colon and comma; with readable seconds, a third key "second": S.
{"hour": 6, "minute": 3}
